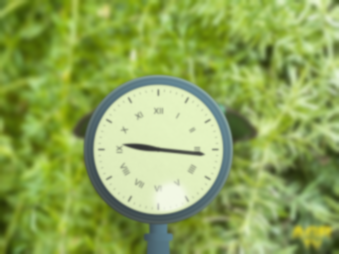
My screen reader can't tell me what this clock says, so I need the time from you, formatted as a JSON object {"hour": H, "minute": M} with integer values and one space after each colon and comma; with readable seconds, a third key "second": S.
{"hour": 9, "minute": 16}
